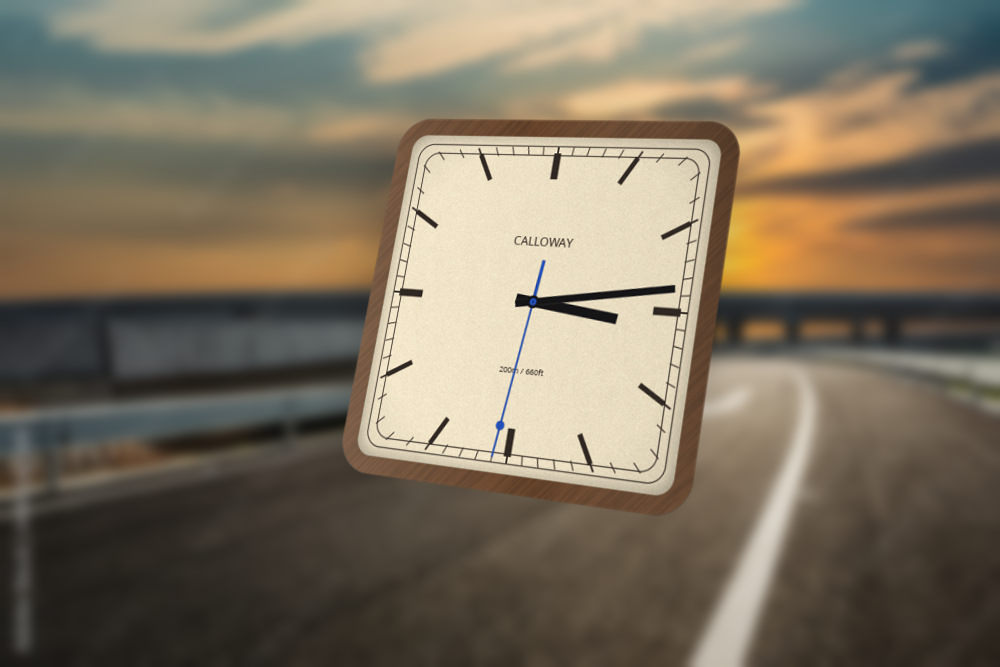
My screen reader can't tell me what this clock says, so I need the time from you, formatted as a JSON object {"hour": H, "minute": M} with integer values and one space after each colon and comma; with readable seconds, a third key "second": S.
{"hour": 3, "minute": 13, "second": 31}
